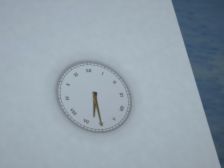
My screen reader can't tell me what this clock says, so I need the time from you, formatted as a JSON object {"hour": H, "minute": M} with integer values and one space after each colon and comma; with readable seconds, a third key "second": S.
{"hour": 6, "minute": 30}
